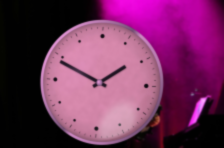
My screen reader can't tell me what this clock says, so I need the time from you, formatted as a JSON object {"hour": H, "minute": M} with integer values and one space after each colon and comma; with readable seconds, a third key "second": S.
{"hour": 1, "minute": 49}
